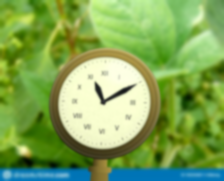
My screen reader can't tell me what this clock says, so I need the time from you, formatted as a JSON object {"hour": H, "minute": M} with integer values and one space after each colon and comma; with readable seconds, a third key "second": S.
{"hour": 11, "minute": 10}
